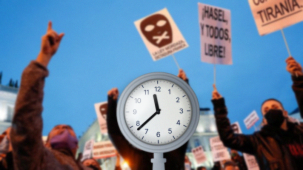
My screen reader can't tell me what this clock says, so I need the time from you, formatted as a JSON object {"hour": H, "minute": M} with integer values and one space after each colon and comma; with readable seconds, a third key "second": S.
{"hour": 11, "minute": 38}
